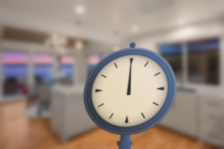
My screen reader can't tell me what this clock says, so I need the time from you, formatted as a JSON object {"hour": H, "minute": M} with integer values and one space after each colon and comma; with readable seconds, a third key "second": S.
{"hour": 12, "minute": 0}
